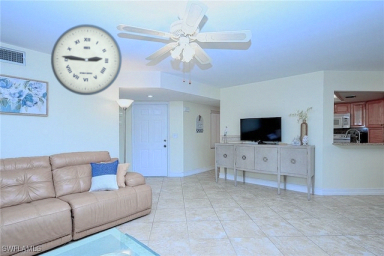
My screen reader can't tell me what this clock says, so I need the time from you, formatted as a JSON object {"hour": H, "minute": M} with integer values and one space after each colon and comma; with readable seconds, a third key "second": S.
{"hour": 2, "minute": 46}
